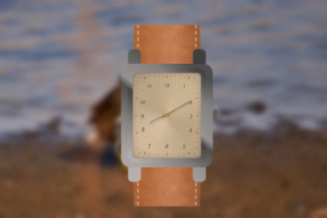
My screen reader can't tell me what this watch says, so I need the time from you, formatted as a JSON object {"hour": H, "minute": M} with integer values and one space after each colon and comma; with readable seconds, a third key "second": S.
{"hour": 8, "minute": 10}
